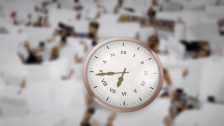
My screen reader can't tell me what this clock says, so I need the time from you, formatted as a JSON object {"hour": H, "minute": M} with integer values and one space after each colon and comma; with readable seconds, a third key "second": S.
{"hour": 6, "minute": 44}
